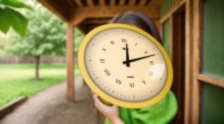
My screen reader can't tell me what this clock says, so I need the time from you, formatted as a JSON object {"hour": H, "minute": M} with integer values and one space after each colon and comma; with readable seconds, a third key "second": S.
{"hour": 12, "minute": 12}
